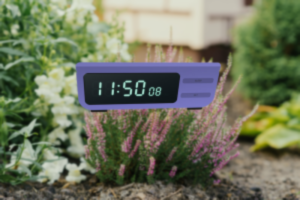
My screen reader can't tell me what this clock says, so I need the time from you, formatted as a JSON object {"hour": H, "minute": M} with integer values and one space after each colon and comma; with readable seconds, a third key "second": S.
{"hour": 11, "minute": 50, "second": 8}
